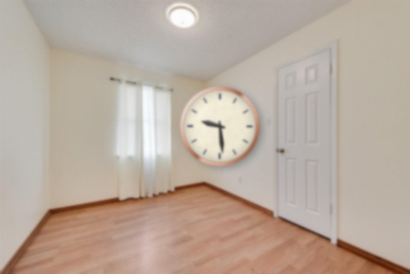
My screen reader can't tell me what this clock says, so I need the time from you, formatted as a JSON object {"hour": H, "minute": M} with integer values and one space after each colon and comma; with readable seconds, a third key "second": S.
{"hour": 9, "minute": 29}
